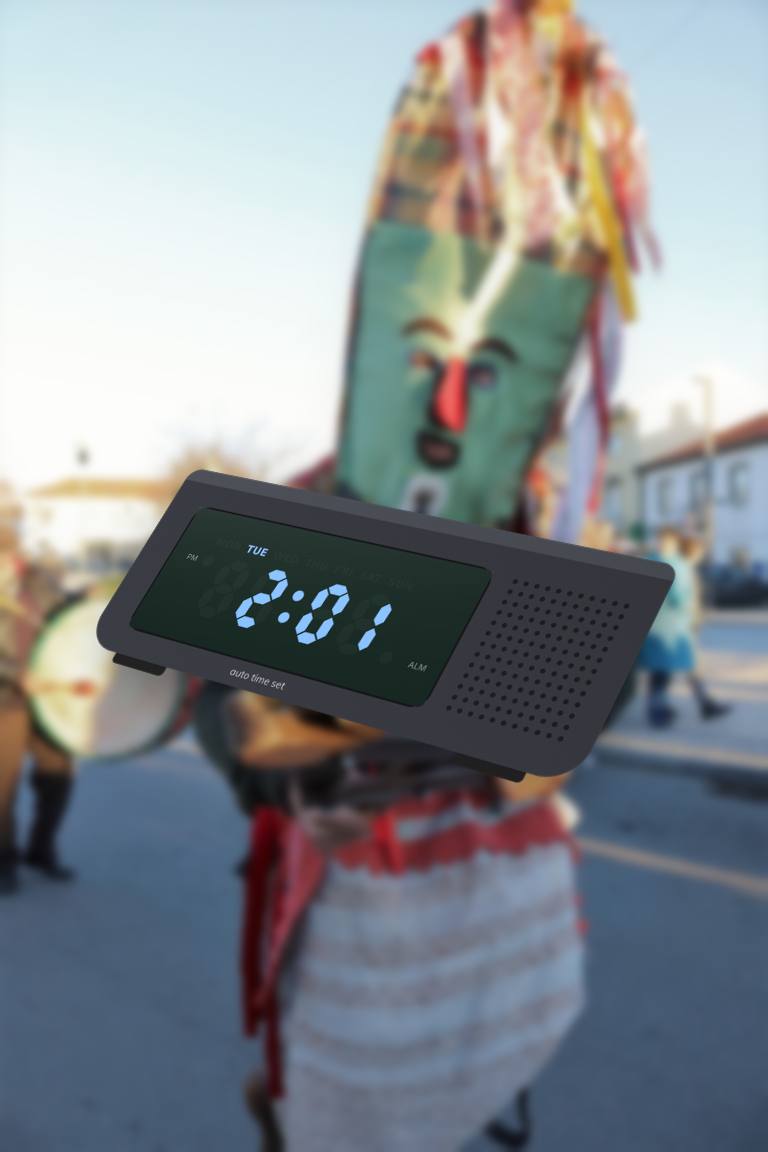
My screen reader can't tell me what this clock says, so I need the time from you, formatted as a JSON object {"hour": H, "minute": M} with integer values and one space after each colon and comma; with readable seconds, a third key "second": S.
{"hour": 2, "minute": 1}
